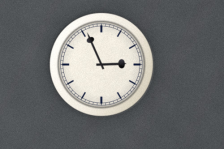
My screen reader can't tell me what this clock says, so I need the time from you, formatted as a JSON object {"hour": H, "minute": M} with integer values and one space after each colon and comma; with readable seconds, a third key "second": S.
{"hour": 2, "minute": 56}
